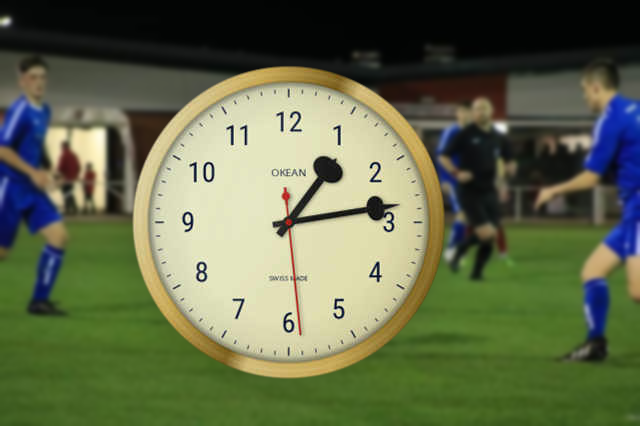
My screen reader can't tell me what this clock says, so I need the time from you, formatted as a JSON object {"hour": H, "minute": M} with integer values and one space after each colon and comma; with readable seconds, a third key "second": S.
{"hour": 1, "minute": 13, "second": 29}
